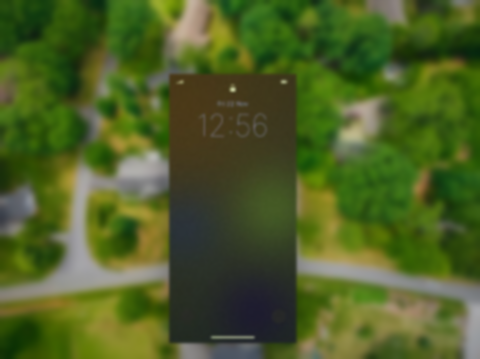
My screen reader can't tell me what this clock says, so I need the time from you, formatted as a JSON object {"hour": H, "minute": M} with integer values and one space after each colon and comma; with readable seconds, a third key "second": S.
{"hour": 12, "minute": 56}
